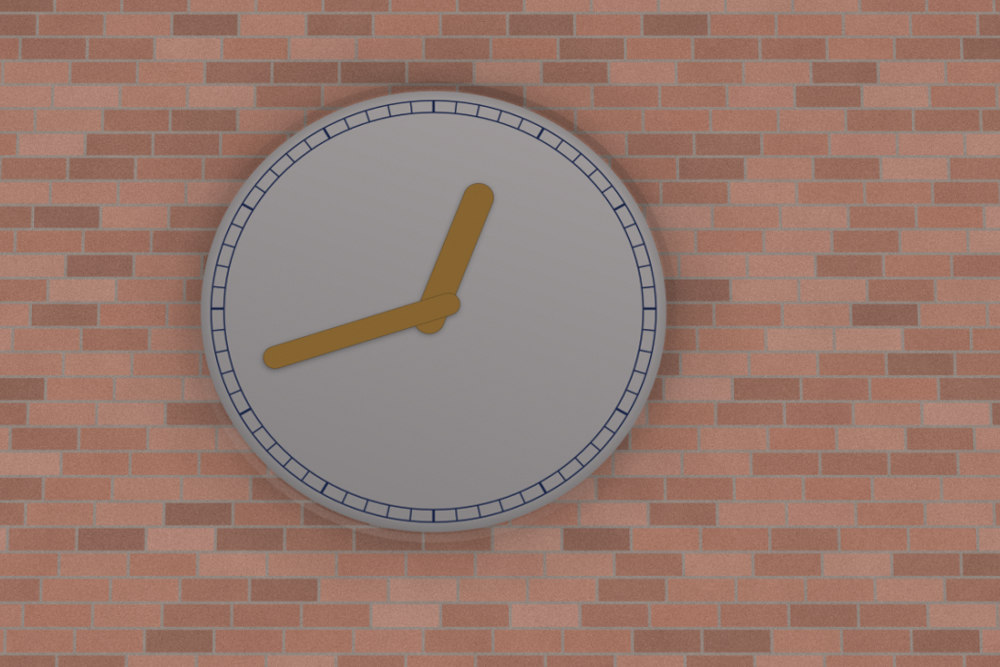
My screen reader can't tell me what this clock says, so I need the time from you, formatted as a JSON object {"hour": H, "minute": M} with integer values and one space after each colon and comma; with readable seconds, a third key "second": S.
{"hour": 12, "minute": 42}
